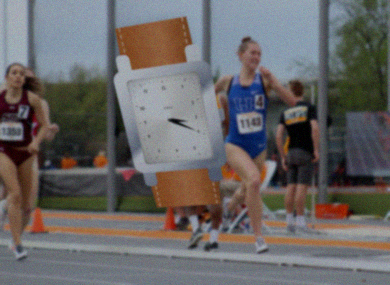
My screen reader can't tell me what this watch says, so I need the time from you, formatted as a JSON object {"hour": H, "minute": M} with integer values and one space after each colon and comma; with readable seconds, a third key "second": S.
{"hour": 3, "minute": 20}
